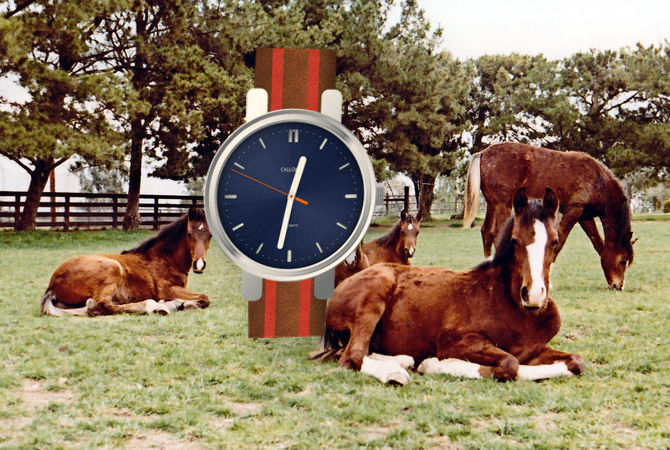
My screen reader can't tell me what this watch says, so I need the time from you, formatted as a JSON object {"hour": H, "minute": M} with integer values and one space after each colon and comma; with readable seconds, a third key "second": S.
{"hour": 12, "minute": 31, "second": 49}
